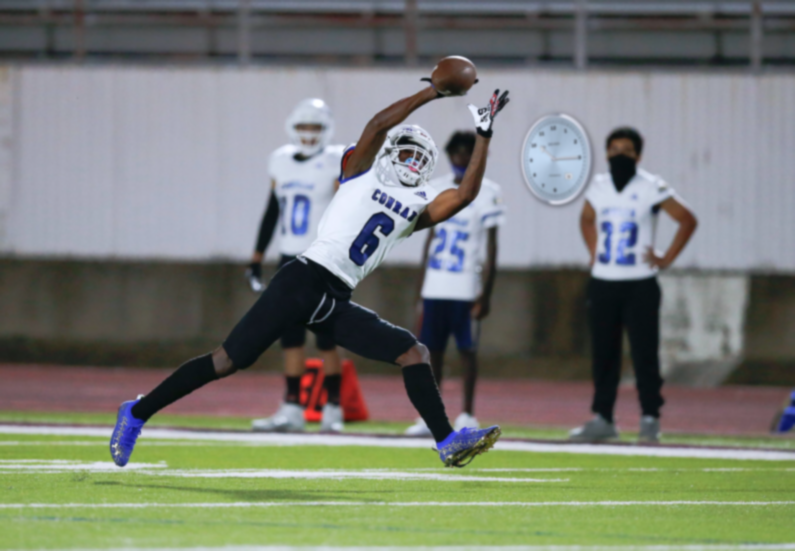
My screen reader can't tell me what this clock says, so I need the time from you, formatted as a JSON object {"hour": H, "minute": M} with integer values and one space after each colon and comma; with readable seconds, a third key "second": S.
{"hour": 10, "minute": 15}
